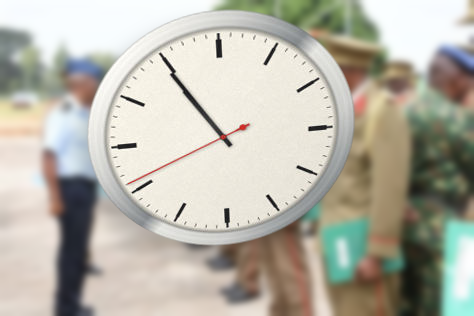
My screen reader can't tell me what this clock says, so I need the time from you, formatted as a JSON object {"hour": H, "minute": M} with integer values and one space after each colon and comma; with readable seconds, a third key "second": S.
{"hour": 10, "minute": 54, "second": 41}
